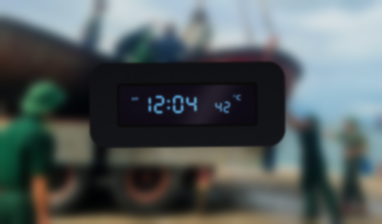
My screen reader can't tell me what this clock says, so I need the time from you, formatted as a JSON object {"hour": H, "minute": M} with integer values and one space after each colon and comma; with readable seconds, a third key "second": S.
{"hour": 12, "minute": 4}
